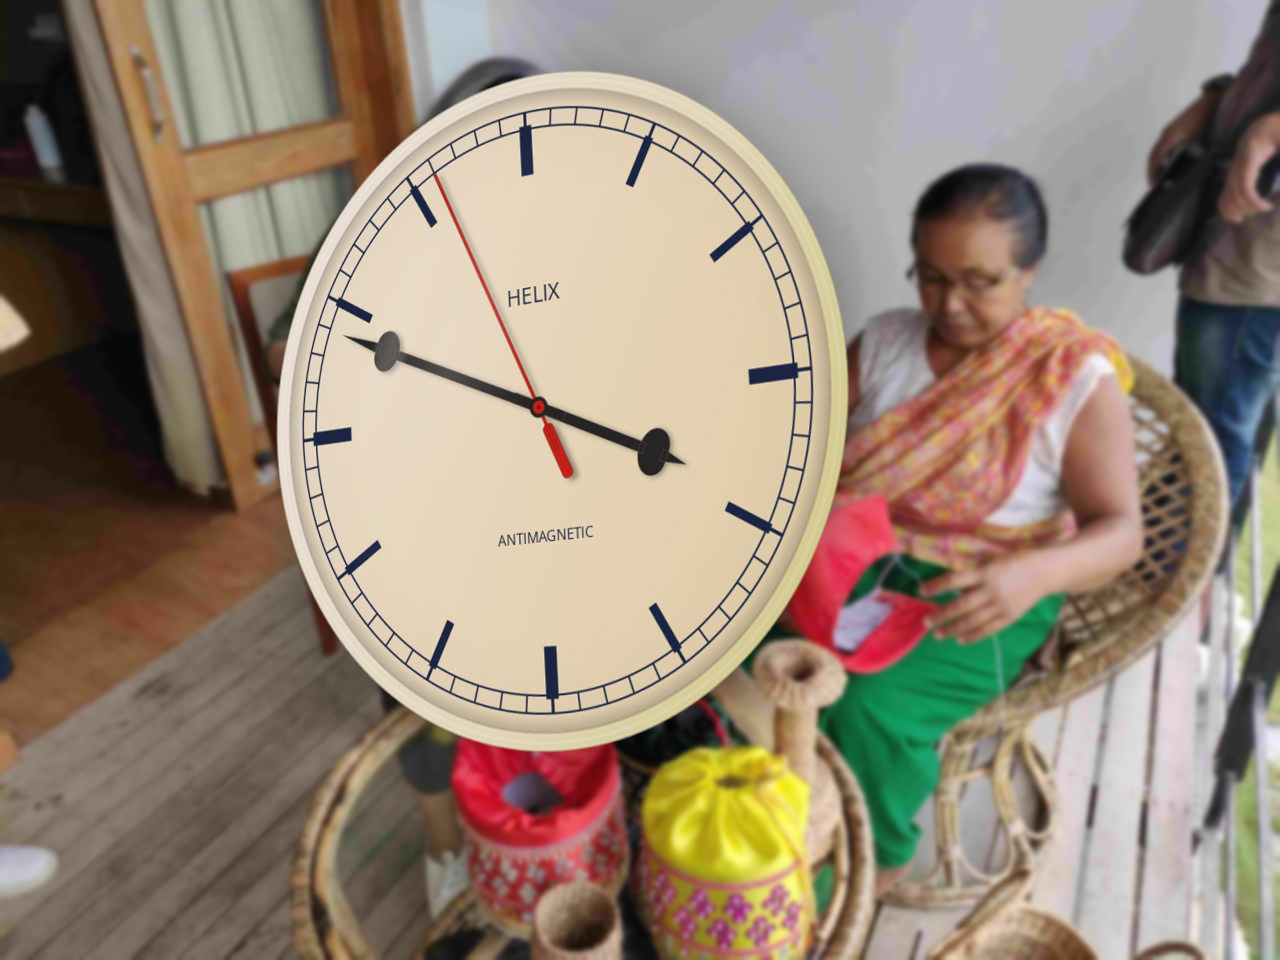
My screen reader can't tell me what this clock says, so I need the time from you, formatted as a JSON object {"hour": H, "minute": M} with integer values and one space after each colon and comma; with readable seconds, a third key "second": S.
{"hour": 3, "minute": 48, "second": 56}
